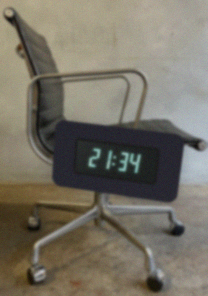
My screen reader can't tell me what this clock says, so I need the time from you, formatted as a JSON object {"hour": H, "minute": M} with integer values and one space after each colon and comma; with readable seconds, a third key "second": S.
{"hour": 21, "minute": 34}
